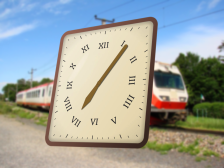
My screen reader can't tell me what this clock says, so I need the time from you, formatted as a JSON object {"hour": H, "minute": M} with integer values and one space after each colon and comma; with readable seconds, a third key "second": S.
{"hour": 7, "minute": 6}
